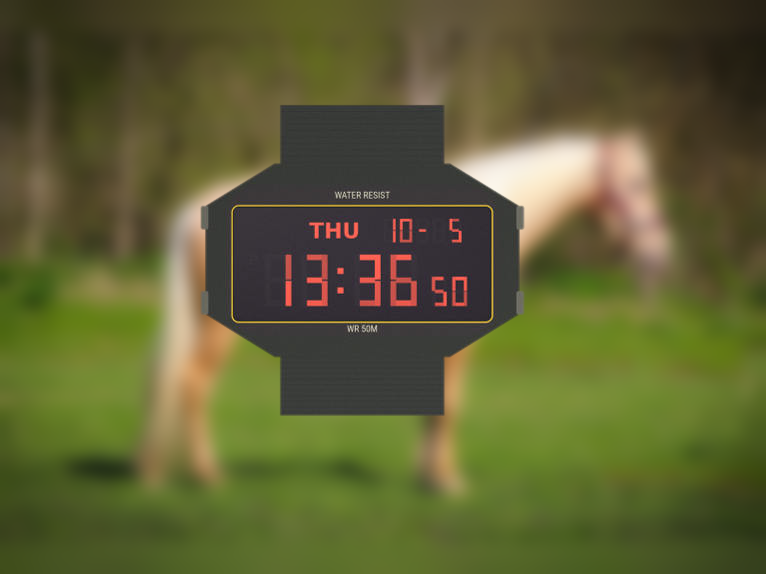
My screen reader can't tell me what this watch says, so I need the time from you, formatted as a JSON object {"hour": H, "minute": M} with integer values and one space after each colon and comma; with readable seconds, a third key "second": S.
{"hour": 13, "minute": 36, "second": 50}
